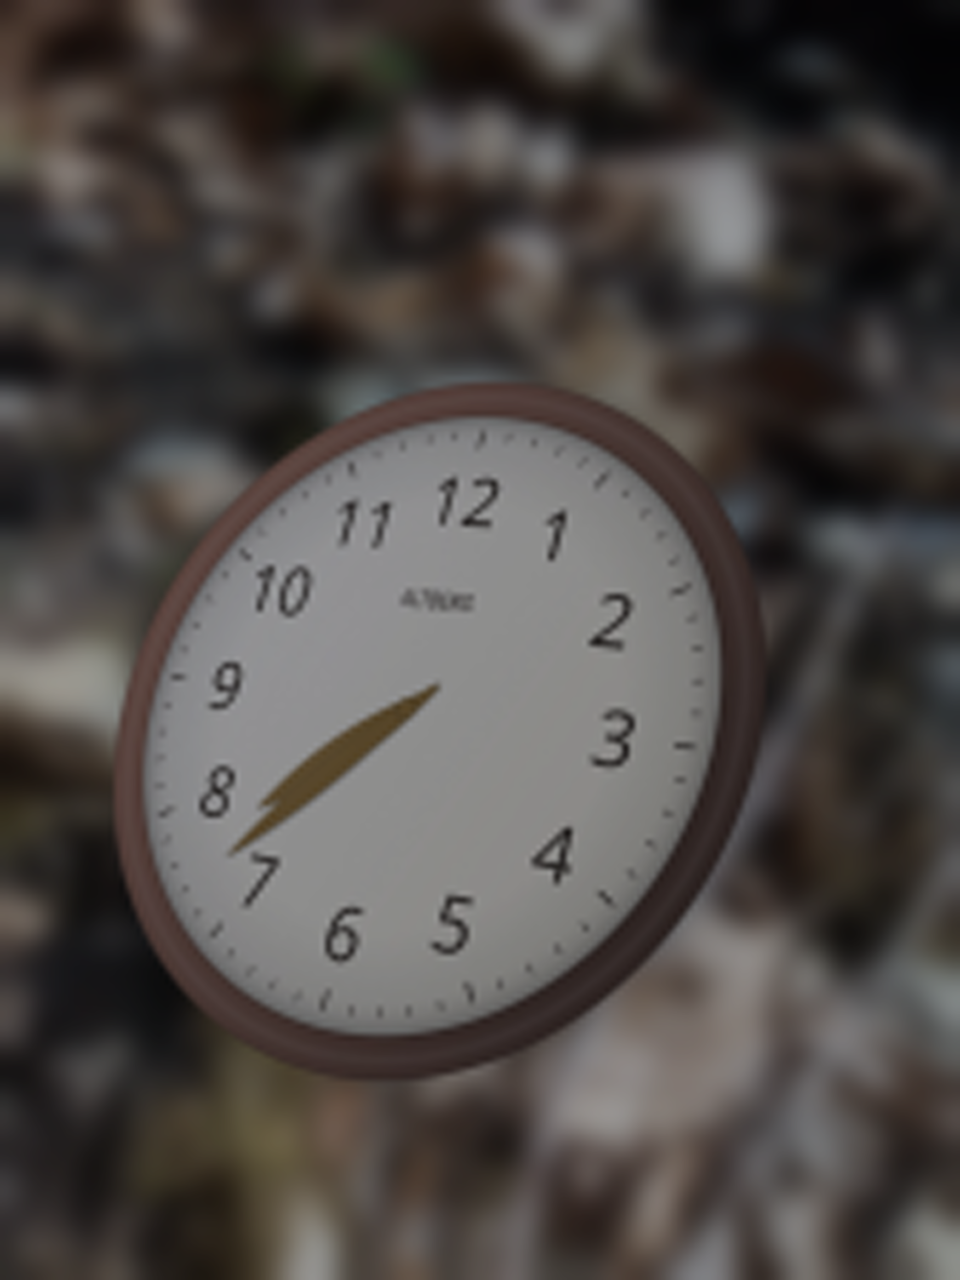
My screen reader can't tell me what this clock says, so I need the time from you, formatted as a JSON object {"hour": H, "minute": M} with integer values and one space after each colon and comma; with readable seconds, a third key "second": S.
{"hour": 7, "minute": 37}
